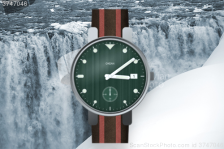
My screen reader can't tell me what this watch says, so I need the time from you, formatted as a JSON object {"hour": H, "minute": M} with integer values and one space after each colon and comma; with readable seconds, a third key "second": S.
{"hour": 3, "minute": 9}
